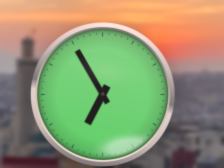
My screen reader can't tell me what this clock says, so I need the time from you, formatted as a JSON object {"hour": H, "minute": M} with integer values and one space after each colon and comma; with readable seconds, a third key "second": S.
{"hour": 6, "minute": 55}
